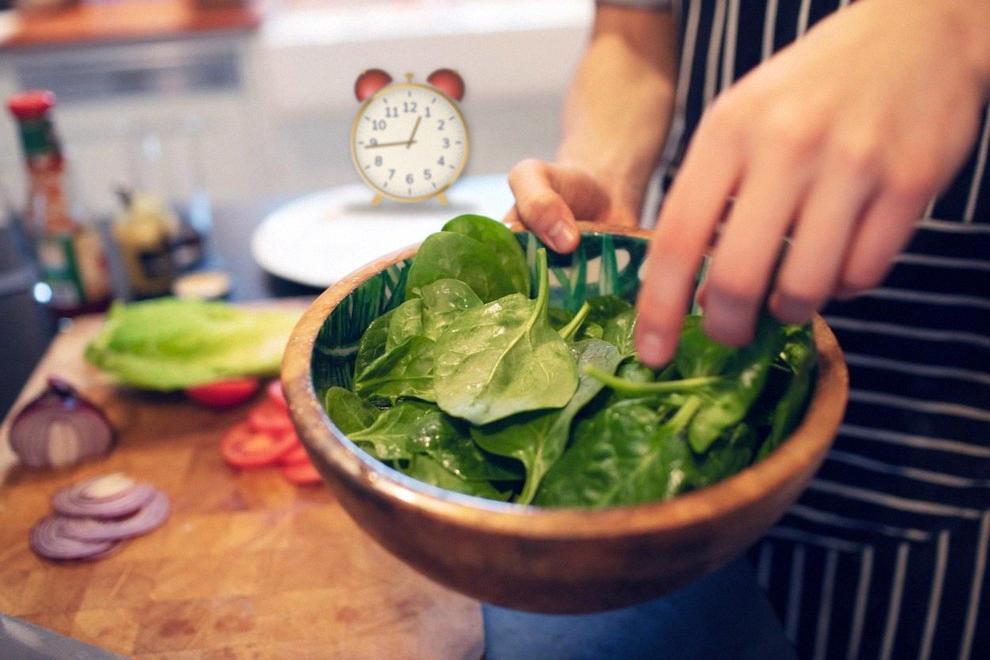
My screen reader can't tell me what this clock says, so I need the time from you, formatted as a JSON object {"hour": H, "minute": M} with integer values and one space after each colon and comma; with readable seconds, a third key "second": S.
{"hour": 12, "minute": 44}
